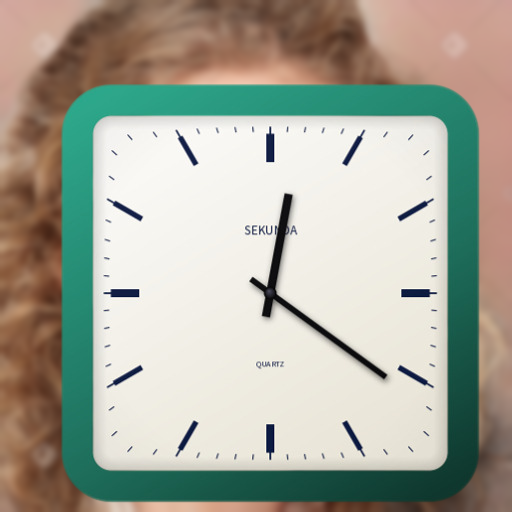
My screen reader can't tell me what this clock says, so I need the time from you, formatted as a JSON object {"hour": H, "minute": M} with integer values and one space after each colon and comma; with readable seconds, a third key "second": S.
{"hour": 12, "minute": 21}
